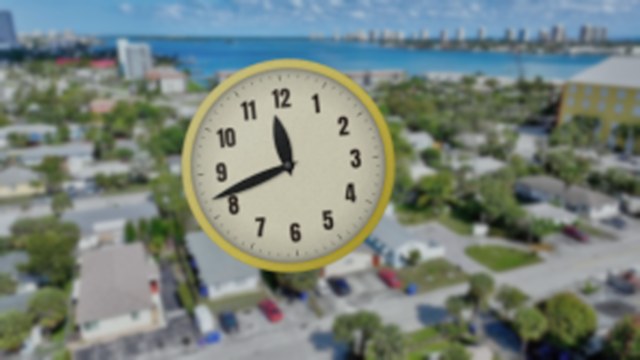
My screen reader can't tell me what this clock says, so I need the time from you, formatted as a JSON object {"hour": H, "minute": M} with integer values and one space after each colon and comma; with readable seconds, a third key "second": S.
{"hour": 11, "minute": 42}
